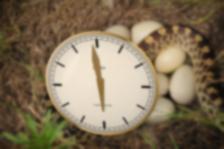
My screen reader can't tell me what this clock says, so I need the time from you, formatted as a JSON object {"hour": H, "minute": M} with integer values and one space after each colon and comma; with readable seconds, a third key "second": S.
{"hour": 5, "minute": 59}
